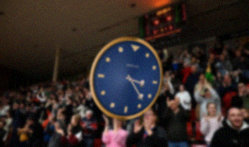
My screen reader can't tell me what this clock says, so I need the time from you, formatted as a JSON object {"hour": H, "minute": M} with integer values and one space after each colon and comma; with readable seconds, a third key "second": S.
{"hour": 3, "minute": 23}
